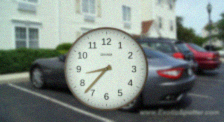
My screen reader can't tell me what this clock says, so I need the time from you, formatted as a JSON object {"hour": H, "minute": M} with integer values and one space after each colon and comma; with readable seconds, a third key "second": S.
{"hour": 8, "minute": 37}
